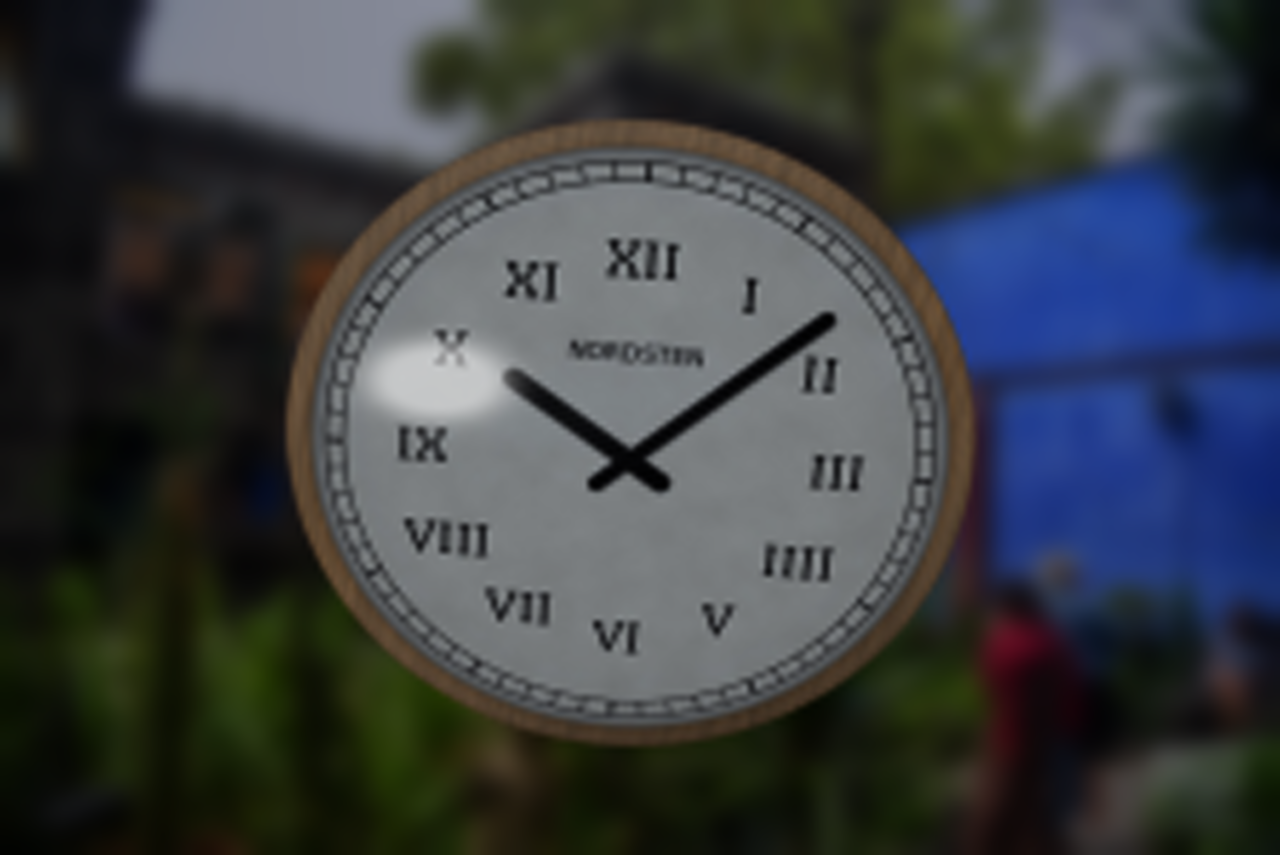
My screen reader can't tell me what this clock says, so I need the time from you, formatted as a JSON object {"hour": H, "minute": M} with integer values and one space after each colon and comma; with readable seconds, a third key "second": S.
{"hour": 10, "minute": 8}
